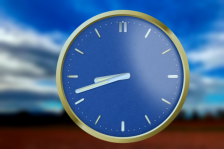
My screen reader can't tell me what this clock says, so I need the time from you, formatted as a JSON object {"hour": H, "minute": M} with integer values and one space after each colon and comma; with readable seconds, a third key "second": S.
{"hour": 8, "minute": 42}
